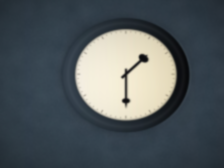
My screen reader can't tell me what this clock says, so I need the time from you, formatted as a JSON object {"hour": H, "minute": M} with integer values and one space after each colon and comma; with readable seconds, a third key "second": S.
{"hour": 1, "minute": 30}
